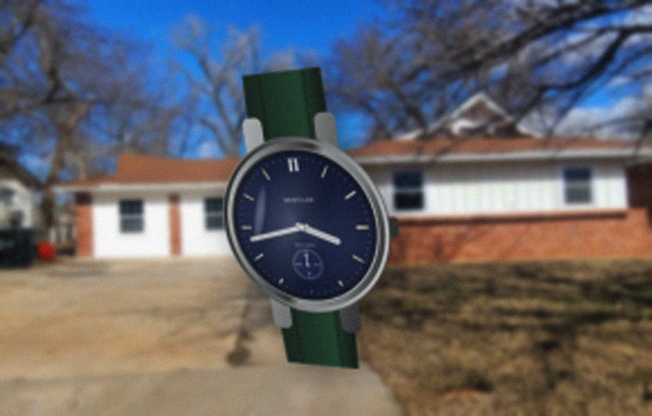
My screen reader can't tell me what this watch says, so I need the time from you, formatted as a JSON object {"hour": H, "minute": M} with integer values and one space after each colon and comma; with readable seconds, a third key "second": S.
{"hour": 3, "minute": 43}
